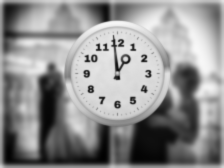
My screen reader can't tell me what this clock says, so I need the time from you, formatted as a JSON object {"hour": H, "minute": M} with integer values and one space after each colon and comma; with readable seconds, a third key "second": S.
{"hour": 12, "minute": 59}
